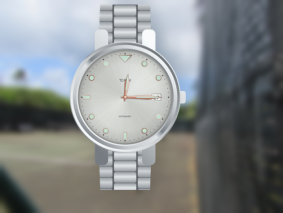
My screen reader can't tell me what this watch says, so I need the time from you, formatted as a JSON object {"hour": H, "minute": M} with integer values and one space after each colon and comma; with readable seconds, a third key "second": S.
{"hour": 12, "minute": 15}
